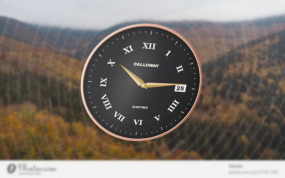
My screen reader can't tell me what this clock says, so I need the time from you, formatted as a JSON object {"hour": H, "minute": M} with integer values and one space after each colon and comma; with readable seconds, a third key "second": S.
{"hour": 10, "minute": 14}
